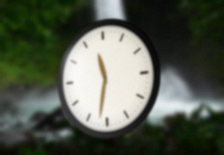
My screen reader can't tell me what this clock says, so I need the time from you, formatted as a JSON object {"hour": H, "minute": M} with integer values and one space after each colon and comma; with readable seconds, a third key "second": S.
{"hour": 11, "minute": 32}
